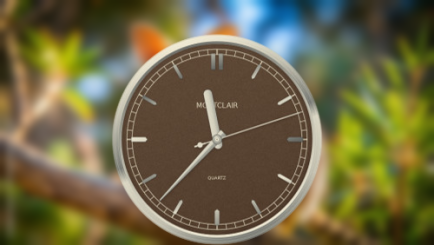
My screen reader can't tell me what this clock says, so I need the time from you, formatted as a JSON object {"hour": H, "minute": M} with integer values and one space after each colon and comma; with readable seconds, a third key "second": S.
{"hour": 11, "minute": 37, "second": 12}
